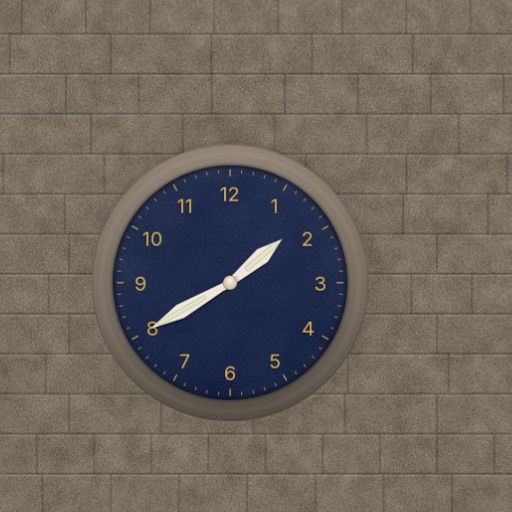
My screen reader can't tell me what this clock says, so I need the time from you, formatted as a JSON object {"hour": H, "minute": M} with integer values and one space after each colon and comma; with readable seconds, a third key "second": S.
{"hour": 1, "minute": 40}
